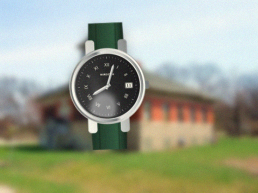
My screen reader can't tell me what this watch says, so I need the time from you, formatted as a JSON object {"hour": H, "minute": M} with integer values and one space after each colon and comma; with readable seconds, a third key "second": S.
{"hour": 8, "minute": 3}
